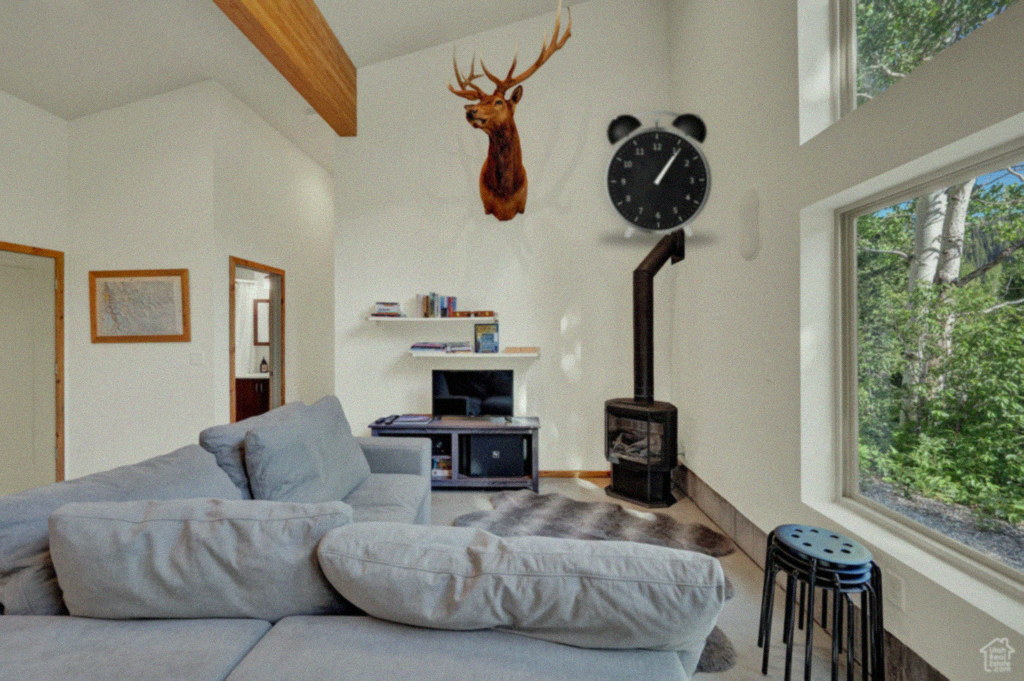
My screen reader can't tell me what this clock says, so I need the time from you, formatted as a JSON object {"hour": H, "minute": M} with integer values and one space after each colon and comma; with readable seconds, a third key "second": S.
{"hour": 1, "minute": 6}
